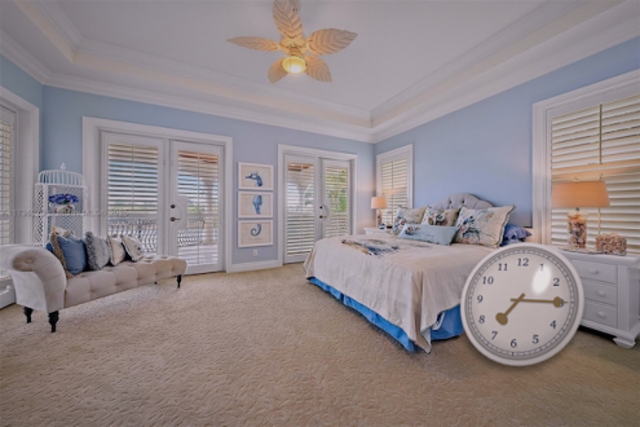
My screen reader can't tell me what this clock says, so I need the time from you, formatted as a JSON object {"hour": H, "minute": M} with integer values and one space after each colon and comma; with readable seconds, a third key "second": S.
{"hour": 7, "minute": 15}
